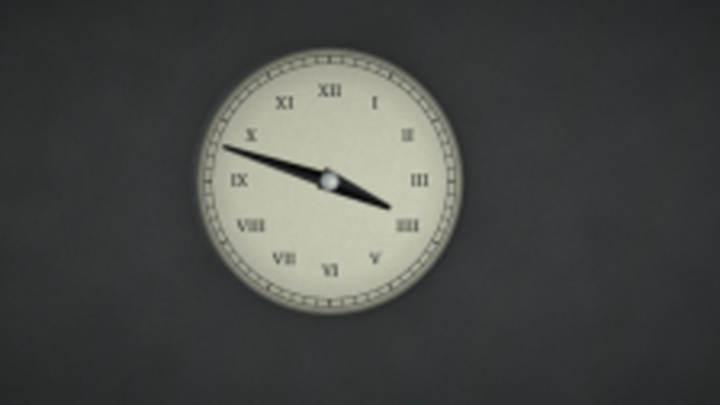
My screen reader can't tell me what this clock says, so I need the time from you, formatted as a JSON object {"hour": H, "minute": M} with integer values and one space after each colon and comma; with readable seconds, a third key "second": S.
{"hour": 3, "minute": 48}
